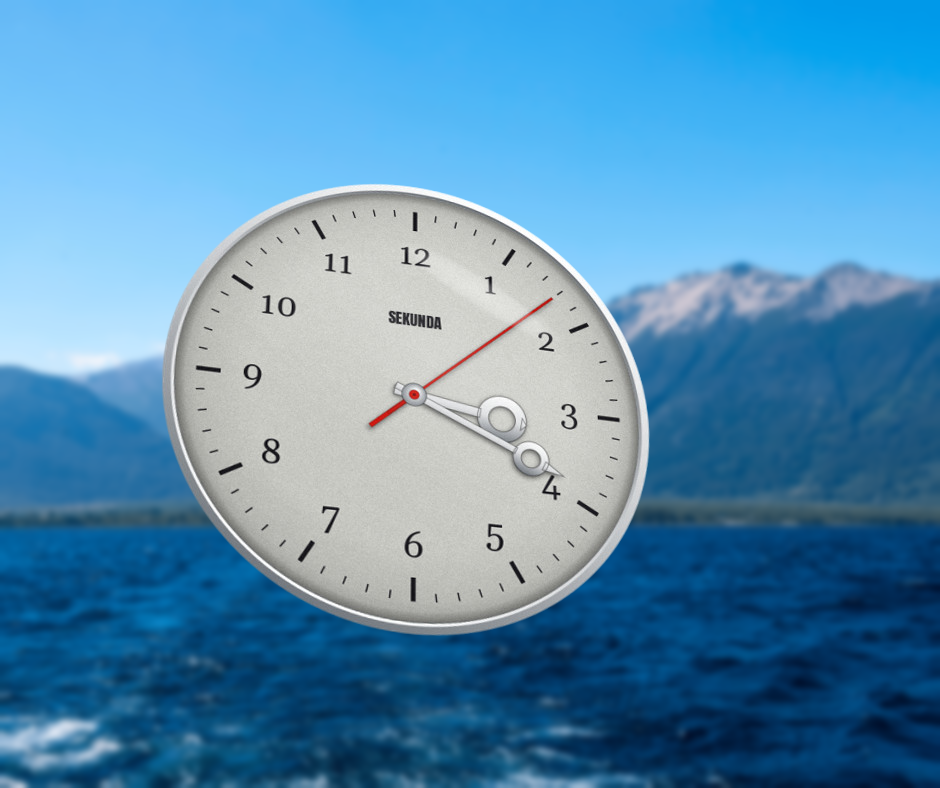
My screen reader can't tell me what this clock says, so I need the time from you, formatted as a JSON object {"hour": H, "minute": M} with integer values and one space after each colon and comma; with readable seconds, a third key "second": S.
{"hour": 3, "minute": 19, "second": 8}
